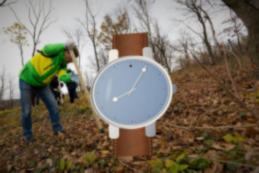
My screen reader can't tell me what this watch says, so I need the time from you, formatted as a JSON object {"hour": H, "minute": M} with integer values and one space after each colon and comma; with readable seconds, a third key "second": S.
{"hour": 8, "minute": 5}
